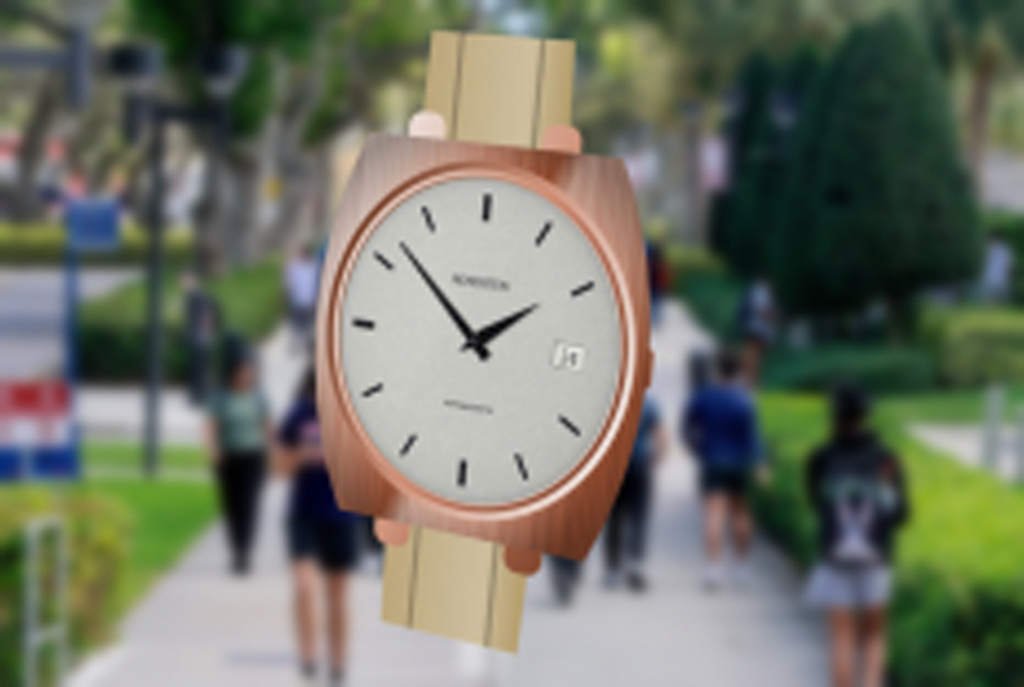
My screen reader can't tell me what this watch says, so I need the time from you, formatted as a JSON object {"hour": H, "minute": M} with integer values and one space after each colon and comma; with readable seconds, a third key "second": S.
{"hour": 1, "minute": 52}
